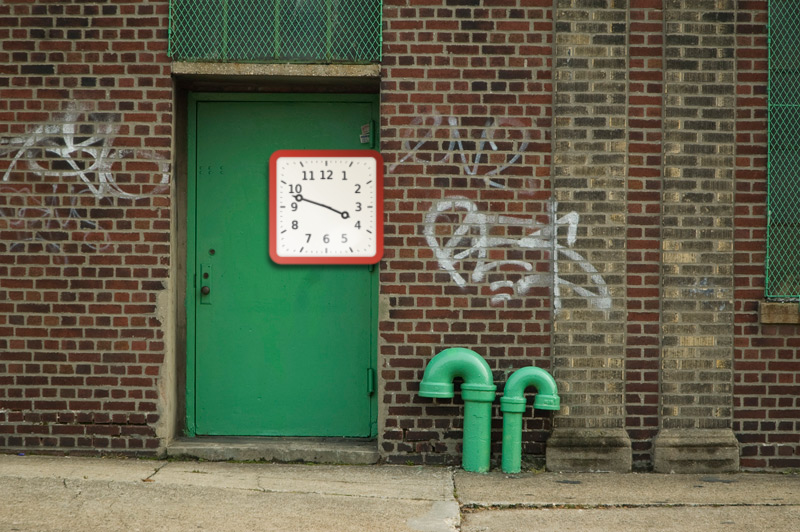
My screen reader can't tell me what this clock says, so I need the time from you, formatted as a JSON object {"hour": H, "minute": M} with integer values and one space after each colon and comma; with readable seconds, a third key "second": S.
{"hour": 3, "minute": 48}
